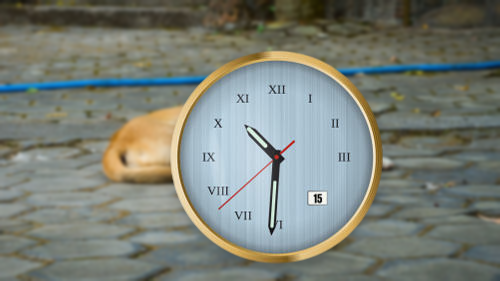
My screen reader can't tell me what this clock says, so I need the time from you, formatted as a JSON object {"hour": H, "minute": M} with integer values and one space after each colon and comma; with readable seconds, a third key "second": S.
{"hour": 10, "minute": 30, "second": 38}
